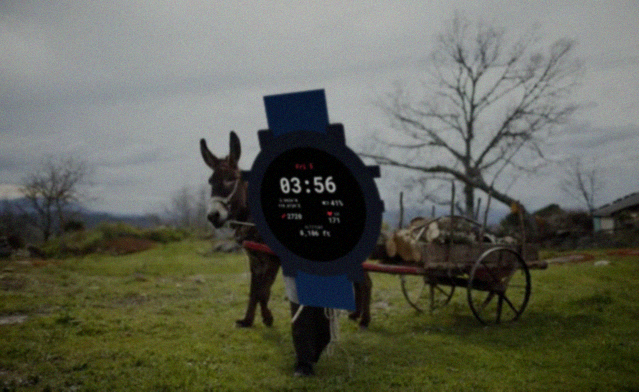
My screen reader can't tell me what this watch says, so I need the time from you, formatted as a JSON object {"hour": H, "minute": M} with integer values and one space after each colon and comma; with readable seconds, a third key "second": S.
{"hour": 3, "minute": 56}
